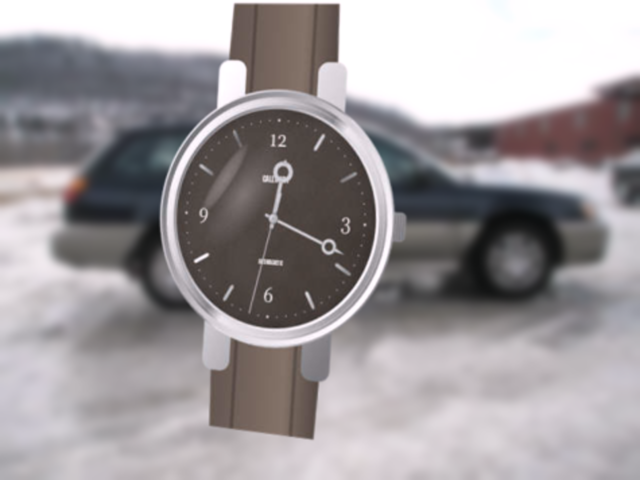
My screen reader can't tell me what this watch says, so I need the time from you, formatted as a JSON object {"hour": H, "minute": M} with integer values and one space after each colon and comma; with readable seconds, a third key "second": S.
{"hour": 12, "minute": 18, "second": 32}
